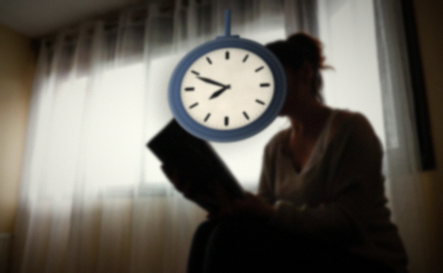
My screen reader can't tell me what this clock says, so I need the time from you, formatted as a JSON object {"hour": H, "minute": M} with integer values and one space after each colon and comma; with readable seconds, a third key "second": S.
{"hour": 7, "minute": 49}
